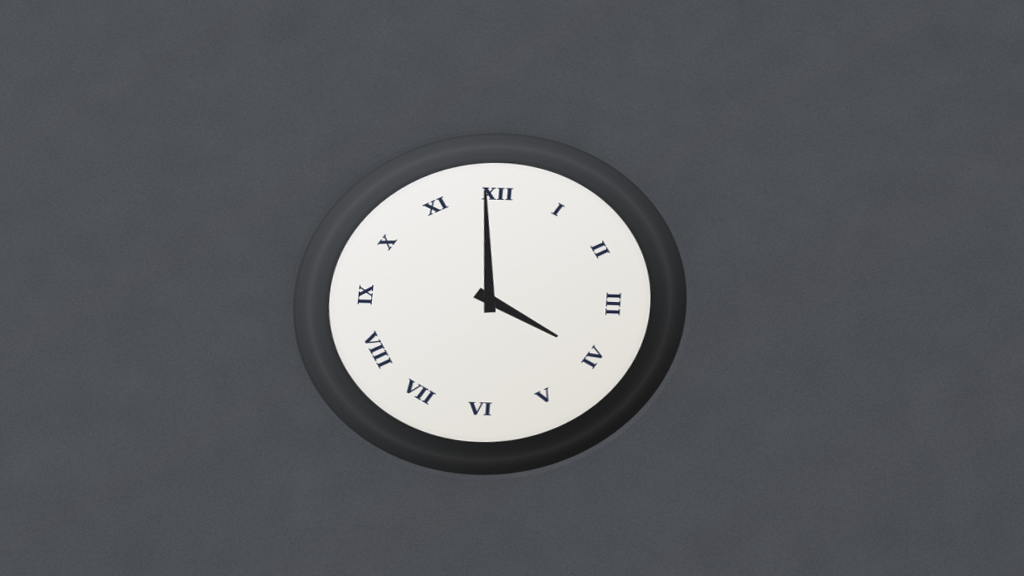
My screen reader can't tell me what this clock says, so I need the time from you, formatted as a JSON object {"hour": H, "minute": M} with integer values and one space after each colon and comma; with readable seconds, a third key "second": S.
{"hour": 3, "minute": 59}
